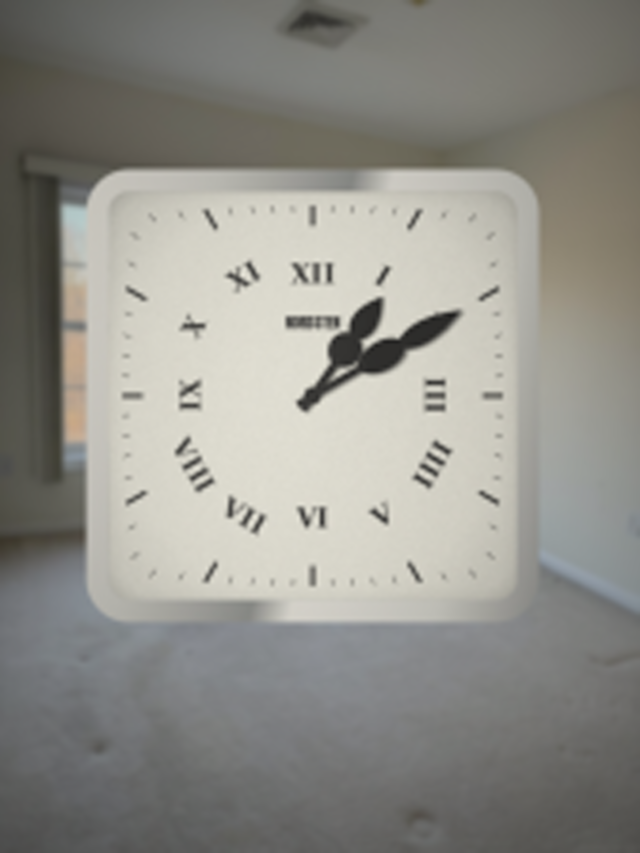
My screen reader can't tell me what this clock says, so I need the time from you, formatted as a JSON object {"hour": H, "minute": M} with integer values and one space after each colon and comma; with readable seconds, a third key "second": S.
{"hour": 1, "minute": 10}
